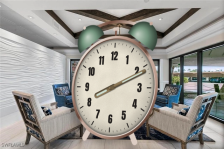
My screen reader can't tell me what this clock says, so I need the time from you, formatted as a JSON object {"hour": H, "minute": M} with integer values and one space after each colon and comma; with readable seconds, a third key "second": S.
{"hour": 8, "minute": 11}
